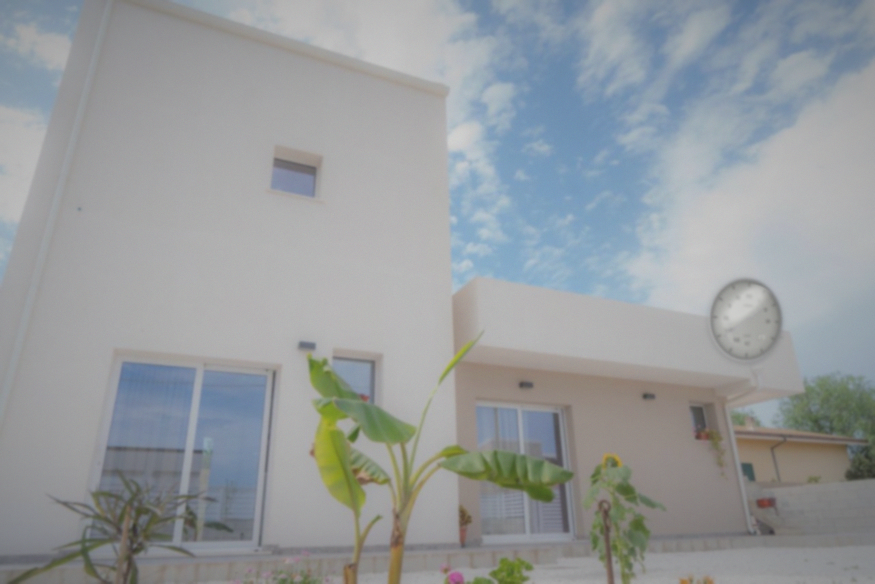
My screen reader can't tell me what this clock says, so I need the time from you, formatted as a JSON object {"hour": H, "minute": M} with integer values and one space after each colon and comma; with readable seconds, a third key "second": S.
{"hour": 1, "minute": 39}
